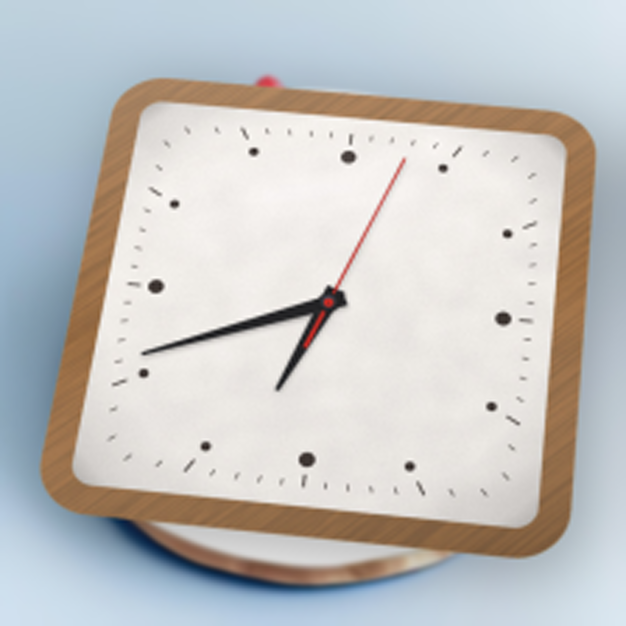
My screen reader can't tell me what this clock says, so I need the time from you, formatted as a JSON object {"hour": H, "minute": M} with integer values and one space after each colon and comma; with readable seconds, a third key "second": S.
{"hour": 6, "minute": 41, "second": 3}
